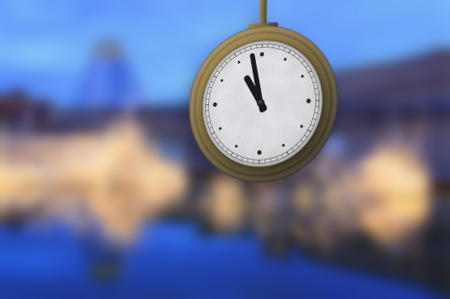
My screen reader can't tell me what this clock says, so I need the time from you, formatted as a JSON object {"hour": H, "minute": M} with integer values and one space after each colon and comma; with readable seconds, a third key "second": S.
{"hour": 10, "minute": 58}
